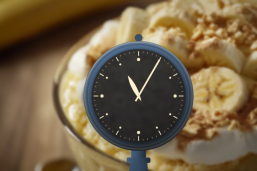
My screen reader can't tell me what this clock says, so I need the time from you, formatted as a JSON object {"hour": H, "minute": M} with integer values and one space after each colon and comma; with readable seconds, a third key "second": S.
{"hour": 11, "minute": 5}
